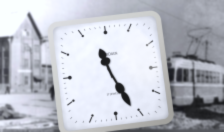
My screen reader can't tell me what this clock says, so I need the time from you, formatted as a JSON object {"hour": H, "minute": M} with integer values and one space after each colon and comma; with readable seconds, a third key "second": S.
{"hour": 11, "minute": 26}
